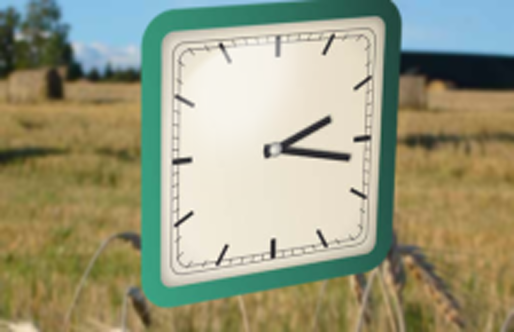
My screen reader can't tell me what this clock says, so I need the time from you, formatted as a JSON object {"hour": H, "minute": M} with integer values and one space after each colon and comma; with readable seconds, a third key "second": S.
{"hour": 2, "minute": 17}
